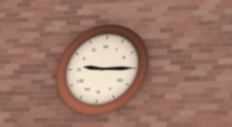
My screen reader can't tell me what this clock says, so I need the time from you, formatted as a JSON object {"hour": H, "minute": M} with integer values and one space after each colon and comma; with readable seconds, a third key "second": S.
{"hour": 9, "minute": 15}
